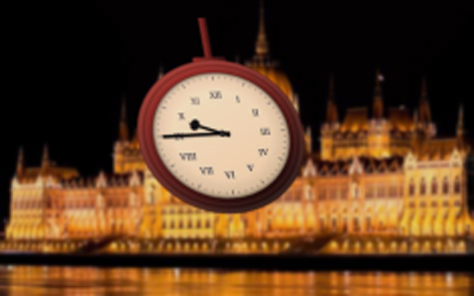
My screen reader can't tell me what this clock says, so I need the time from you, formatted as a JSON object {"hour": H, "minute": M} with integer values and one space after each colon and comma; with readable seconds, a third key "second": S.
{"hour": 9, "minute": 45}
